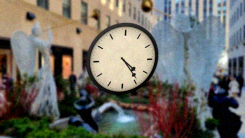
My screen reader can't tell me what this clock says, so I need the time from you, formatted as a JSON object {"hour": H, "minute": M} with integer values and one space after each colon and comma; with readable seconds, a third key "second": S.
{"hour": 4, "minute": 24}
